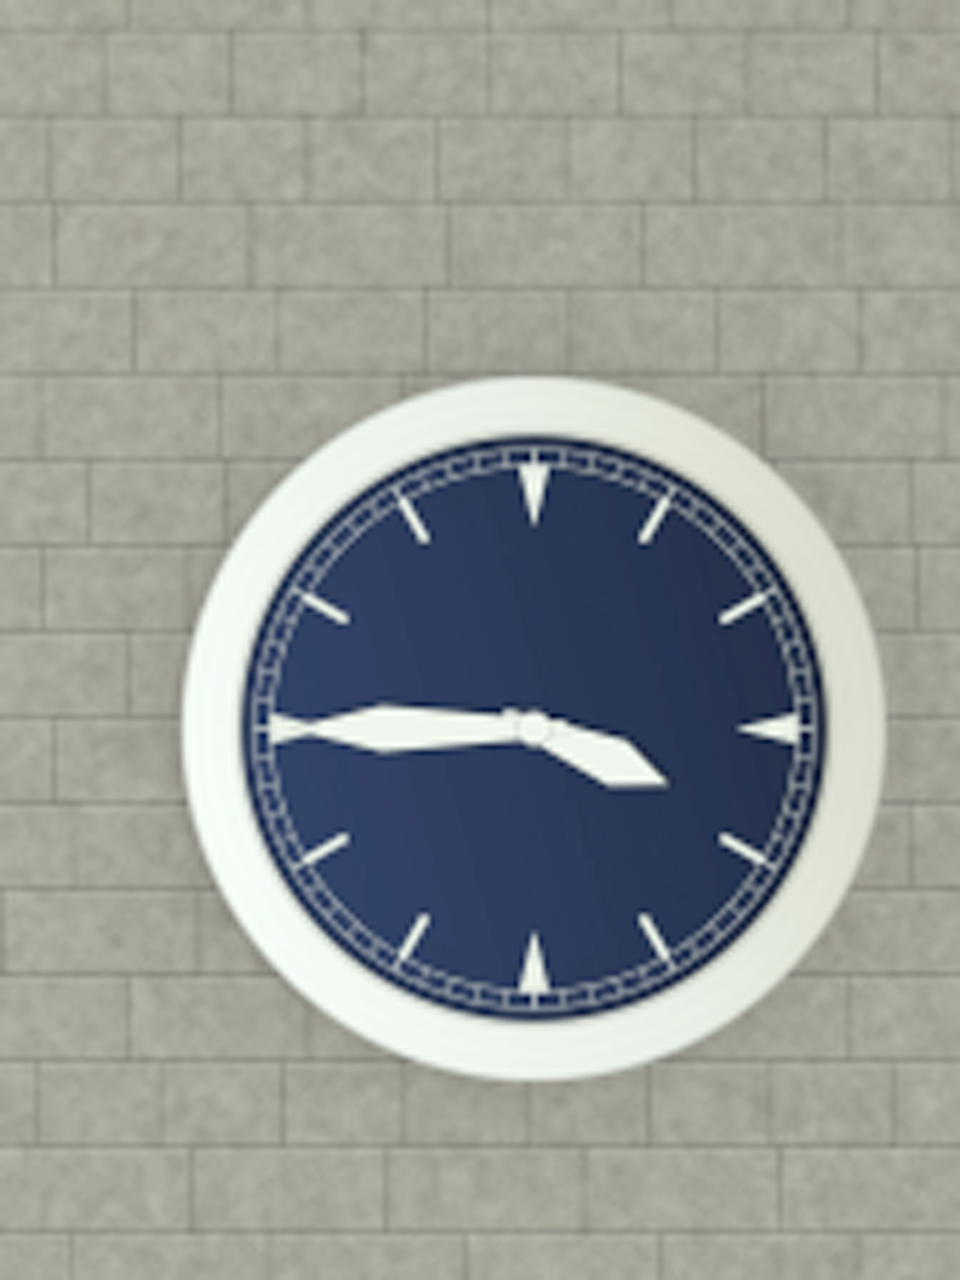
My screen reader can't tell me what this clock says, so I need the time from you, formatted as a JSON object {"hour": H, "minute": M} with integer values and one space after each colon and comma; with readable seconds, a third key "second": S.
{"hour": 3, "minute": 45}
